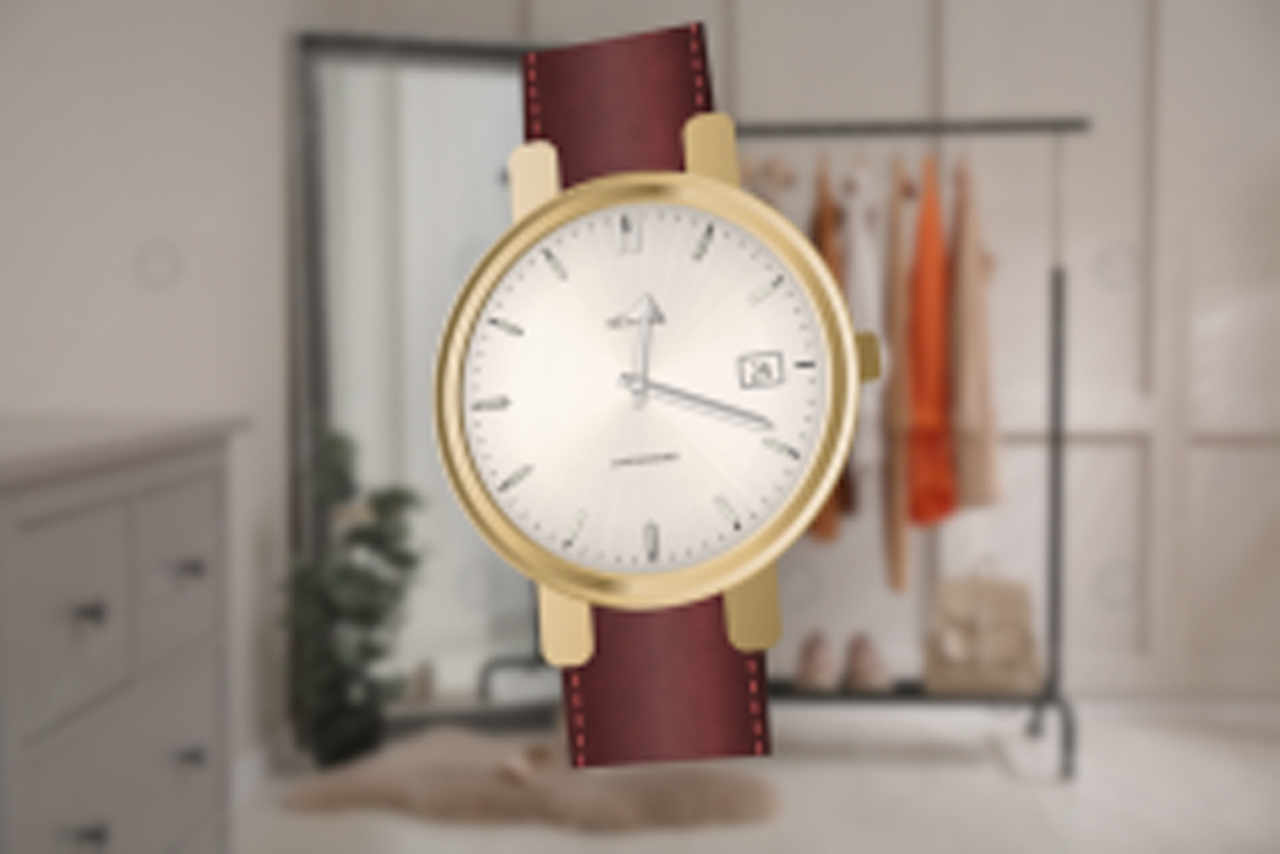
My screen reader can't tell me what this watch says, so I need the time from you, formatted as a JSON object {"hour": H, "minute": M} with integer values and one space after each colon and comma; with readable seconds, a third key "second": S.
{"hour": 12, "minute": 19}
